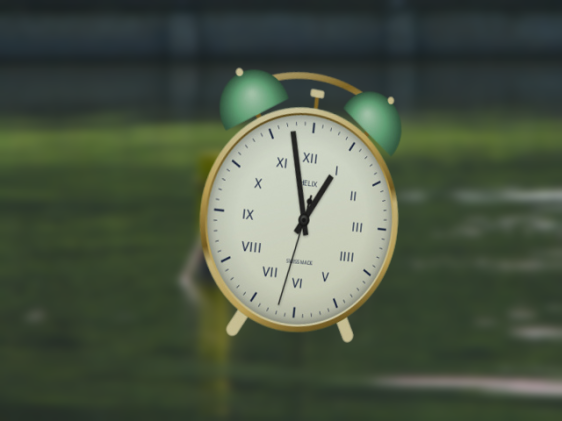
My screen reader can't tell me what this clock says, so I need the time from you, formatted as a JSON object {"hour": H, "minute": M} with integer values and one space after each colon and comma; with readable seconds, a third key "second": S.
{"hour": 12, "minute": 57, "second": 32}
